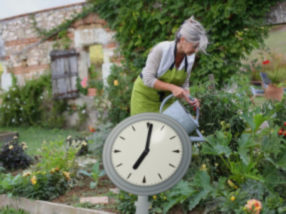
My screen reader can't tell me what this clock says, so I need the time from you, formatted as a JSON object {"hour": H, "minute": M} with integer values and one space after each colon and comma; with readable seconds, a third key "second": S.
{"hour": 7, "minute": 1}
